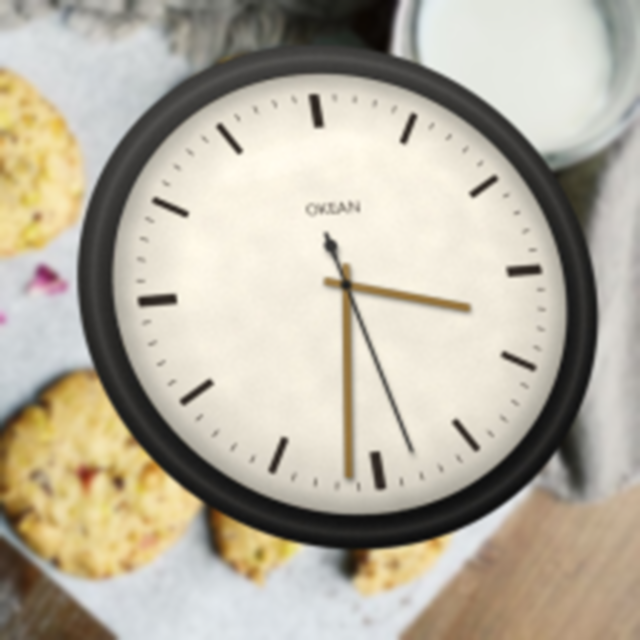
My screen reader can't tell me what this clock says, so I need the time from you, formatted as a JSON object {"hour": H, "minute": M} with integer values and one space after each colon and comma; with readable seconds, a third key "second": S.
{"hour": 3, "minute": 31, "second": 28}
